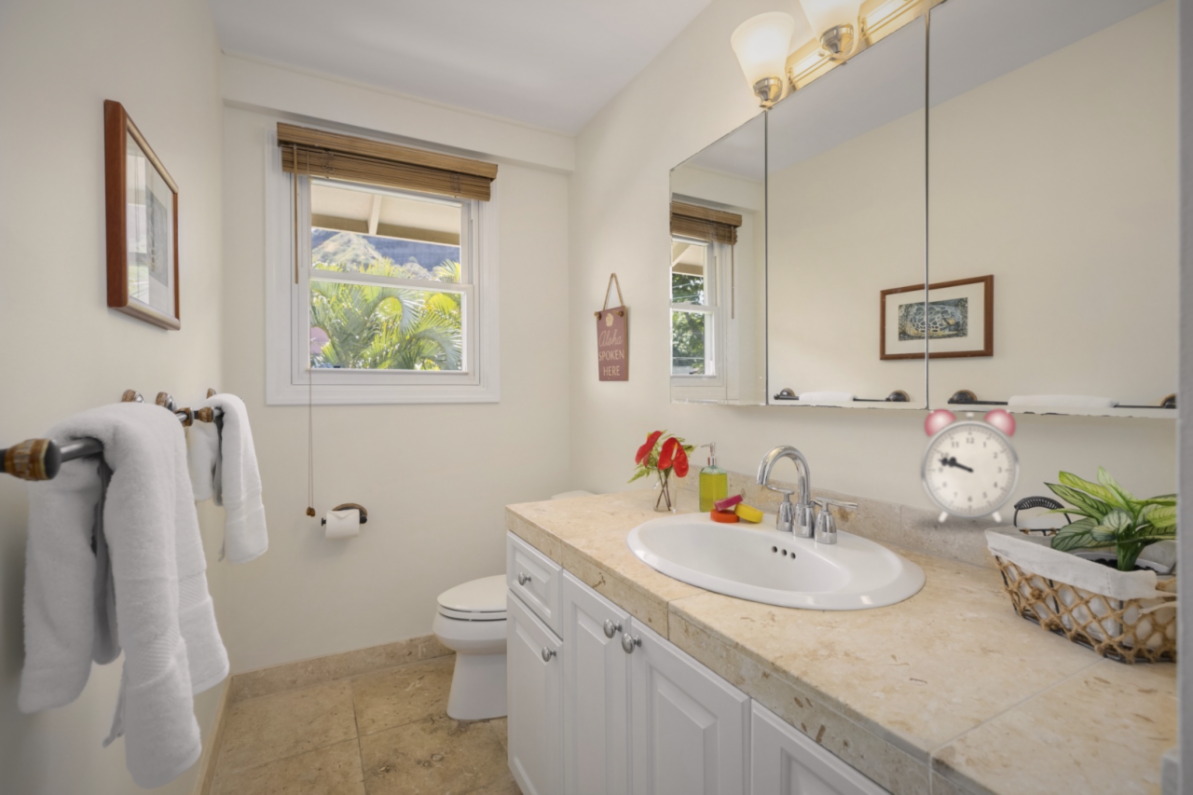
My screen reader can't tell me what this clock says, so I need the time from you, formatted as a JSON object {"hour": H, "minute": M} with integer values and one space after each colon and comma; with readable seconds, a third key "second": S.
{"hour": 9, "minute": 48}
